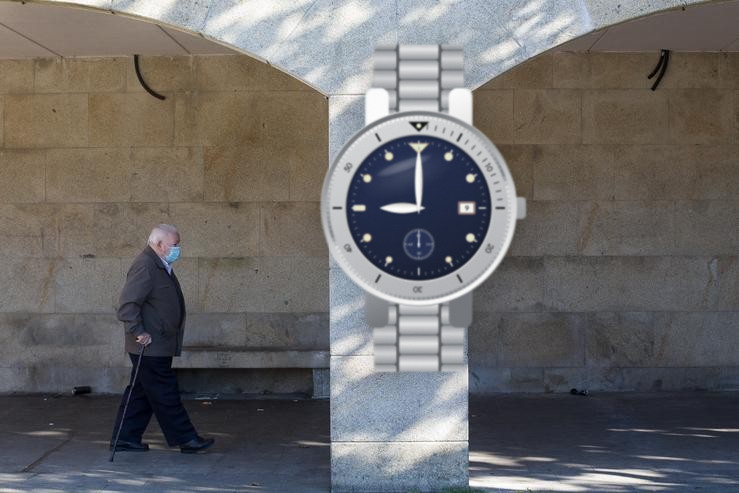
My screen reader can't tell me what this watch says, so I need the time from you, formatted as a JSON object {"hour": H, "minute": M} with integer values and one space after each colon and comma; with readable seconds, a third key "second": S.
{"hour": 9, "minute": 0}
